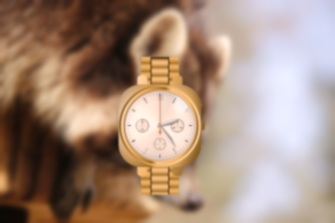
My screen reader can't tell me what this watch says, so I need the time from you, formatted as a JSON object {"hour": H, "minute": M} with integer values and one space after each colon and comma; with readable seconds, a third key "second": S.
{"hour": 2, "minute": 24}
